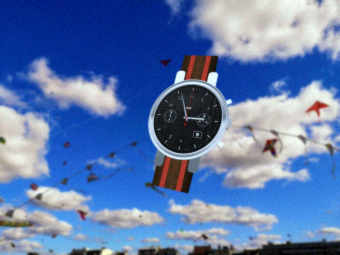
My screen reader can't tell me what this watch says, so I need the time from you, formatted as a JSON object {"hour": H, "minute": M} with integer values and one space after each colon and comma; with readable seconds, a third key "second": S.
{"hour": 2, "minute": 56}
